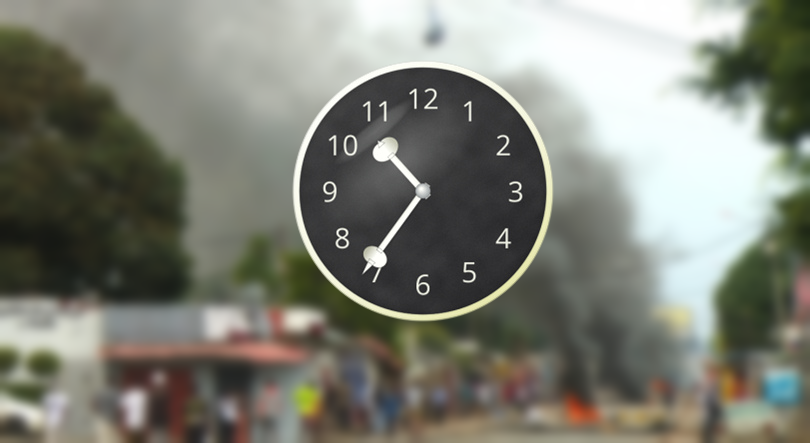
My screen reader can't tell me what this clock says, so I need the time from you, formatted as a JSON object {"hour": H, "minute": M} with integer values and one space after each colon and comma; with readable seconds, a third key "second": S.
{"hour": 10, "minute": 36}
